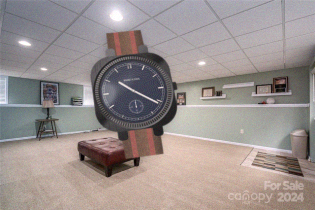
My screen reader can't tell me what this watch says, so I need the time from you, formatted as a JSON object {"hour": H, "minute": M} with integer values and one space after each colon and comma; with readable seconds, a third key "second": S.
{"hour": 10, "minute": 21}
